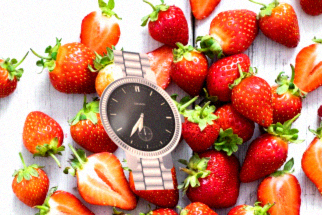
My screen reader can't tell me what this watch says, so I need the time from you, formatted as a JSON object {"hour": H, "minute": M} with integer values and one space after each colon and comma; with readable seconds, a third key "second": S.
{"hour": 6, "minute": 36}
